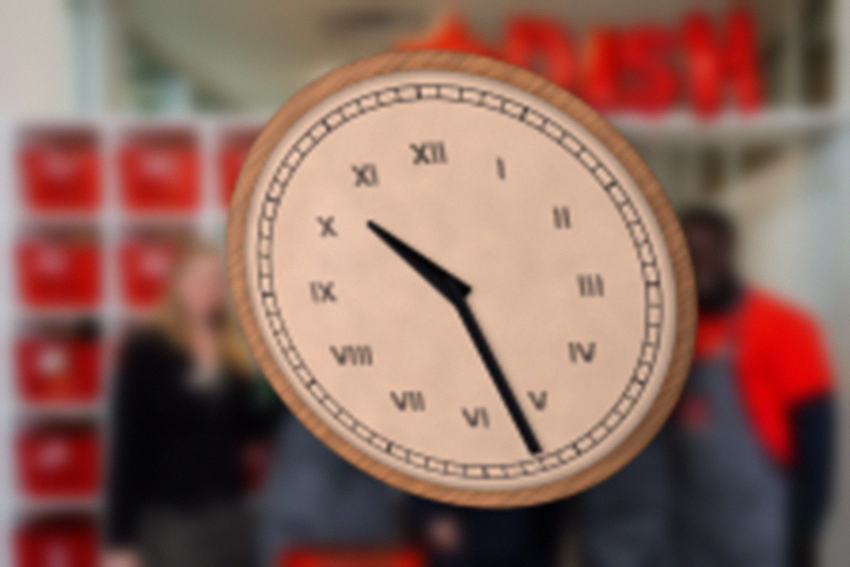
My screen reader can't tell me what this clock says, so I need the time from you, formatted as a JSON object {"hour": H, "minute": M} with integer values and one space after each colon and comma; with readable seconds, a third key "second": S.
{"hour": 10, "minute": 27}
